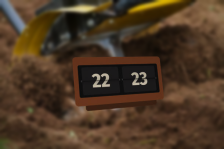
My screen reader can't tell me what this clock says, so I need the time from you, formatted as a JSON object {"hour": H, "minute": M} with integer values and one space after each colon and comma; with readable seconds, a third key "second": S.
{"hour": 22, "minute": 23}
